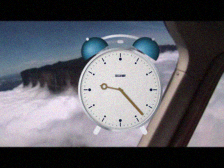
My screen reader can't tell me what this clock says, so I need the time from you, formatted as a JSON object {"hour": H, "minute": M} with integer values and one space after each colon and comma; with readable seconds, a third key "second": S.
{"hour": 9, "minute": 23}
